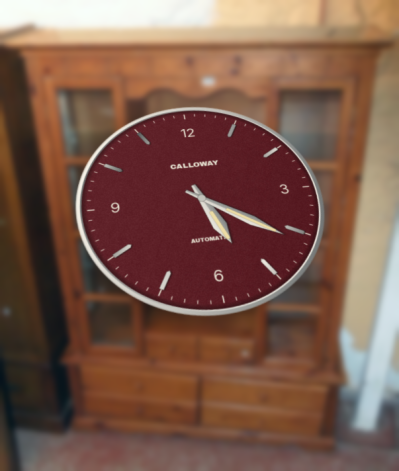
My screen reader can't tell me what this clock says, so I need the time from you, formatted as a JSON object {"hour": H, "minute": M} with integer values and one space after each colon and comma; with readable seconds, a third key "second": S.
{"hour": 5, "minute": 21}
